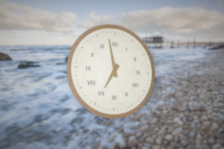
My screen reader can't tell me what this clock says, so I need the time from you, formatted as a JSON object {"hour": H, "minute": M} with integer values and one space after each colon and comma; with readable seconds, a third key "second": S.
{"hour": 6, "minute": 58}
